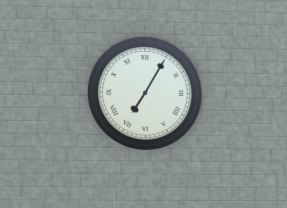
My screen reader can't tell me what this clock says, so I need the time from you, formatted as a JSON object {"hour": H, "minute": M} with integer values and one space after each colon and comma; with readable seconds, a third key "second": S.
{"hour": 7, "minute": 5}
